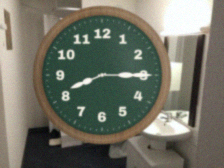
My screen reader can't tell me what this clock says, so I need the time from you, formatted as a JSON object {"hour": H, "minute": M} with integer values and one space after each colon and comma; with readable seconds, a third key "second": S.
{"hour": 8, "minute": 15}
